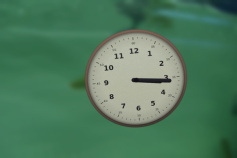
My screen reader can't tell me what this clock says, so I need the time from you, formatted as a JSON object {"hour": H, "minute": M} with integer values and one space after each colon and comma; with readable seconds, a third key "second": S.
{"hour": 3, "minute": 16}
